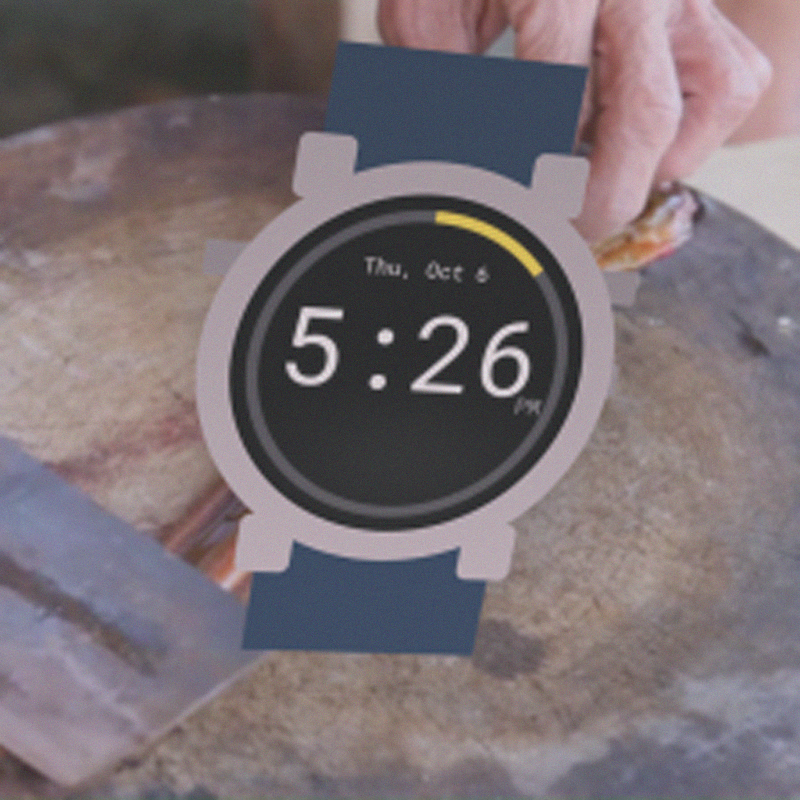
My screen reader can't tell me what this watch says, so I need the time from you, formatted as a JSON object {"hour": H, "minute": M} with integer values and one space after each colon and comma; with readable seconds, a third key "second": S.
{"hour": 5, "minute": 26}
